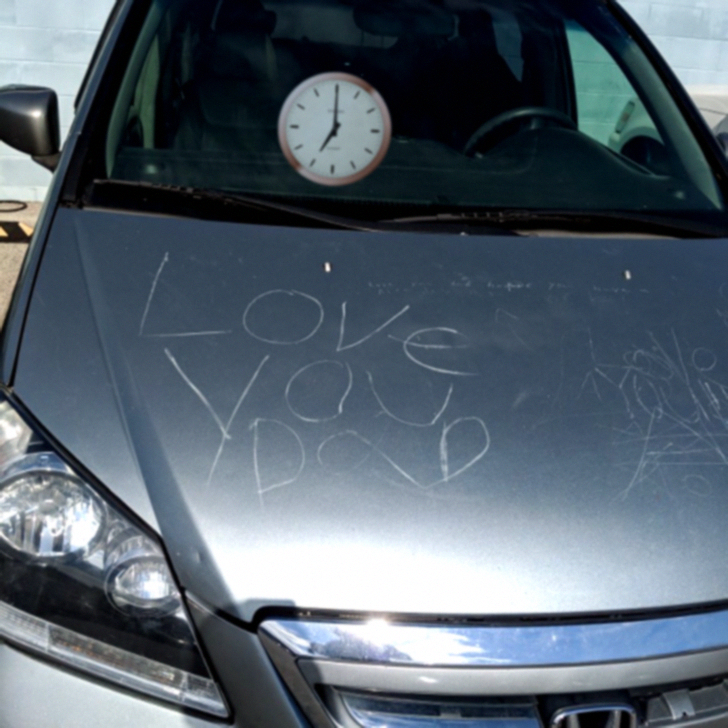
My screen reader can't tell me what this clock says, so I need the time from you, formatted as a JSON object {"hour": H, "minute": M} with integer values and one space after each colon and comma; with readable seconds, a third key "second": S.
{"hour": 7, "minute": 0}
